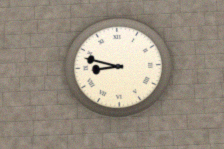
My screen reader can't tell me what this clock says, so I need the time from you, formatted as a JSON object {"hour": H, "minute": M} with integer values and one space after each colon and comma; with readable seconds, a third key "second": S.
{"hour": 8, "minute": 48}
